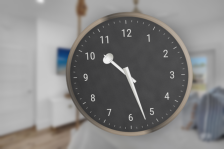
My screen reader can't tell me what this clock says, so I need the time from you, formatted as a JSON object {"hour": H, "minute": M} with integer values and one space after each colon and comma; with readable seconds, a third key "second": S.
{"hour": 10, "minute": 27}
